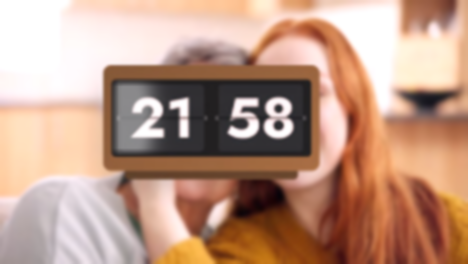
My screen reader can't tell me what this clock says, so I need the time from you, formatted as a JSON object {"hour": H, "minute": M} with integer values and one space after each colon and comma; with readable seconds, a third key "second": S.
{"hour": 21, "minute": 58}
